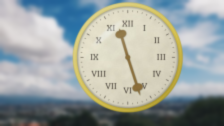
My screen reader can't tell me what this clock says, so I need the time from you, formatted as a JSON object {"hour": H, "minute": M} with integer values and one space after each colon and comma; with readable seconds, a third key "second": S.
{"hour": 11, "minute": 27}
